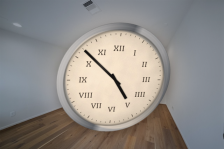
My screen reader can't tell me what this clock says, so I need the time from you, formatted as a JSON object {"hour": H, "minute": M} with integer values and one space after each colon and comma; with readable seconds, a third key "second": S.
{"hour": 4, "minute": 52}
